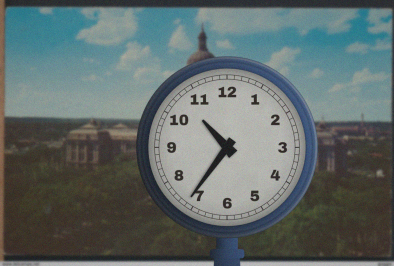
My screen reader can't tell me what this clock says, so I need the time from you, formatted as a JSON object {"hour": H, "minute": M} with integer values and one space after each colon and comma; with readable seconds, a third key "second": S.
{"hour": 10, "minute": 36}
